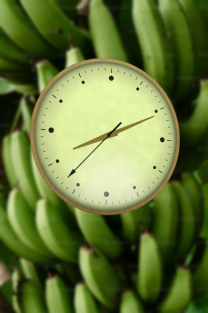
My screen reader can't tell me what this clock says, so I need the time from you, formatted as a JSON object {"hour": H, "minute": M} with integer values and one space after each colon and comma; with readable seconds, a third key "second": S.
{"hour": 8, "minute": 10, "second": 37}
